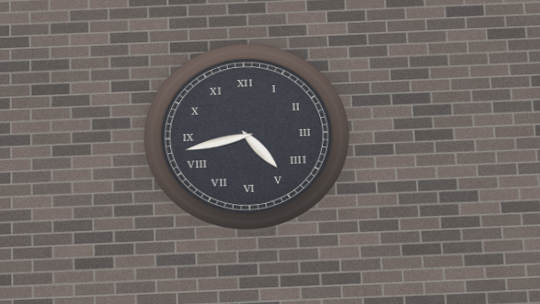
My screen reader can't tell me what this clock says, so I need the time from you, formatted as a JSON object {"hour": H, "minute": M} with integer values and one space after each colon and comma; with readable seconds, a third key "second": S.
{"hour": 4, "minute": 43}
